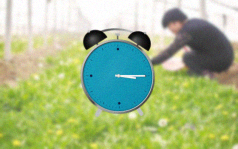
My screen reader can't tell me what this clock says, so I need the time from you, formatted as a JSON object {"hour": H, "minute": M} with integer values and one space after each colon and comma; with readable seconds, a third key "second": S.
{"hour": 3, "minute": 15}
